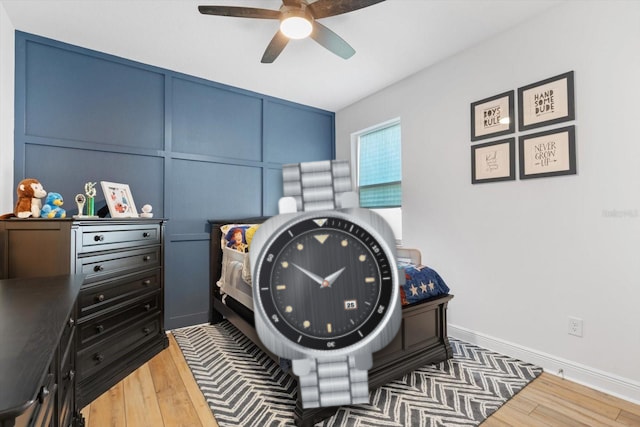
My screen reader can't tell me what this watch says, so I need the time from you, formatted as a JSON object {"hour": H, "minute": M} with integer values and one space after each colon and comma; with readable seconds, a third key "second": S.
{"hour": 1, "minute": 51}
